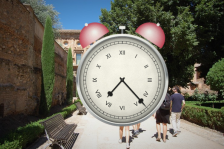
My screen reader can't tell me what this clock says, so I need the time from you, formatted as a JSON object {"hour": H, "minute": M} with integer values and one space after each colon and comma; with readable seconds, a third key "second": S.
{"hour": 7, "minute": 23}
